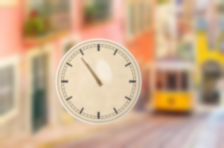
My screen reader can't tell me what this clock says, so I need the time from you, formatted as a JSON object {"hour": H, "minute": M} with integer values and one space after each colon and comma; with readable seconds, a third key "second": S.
{"hour": 10, "minute": 54}
